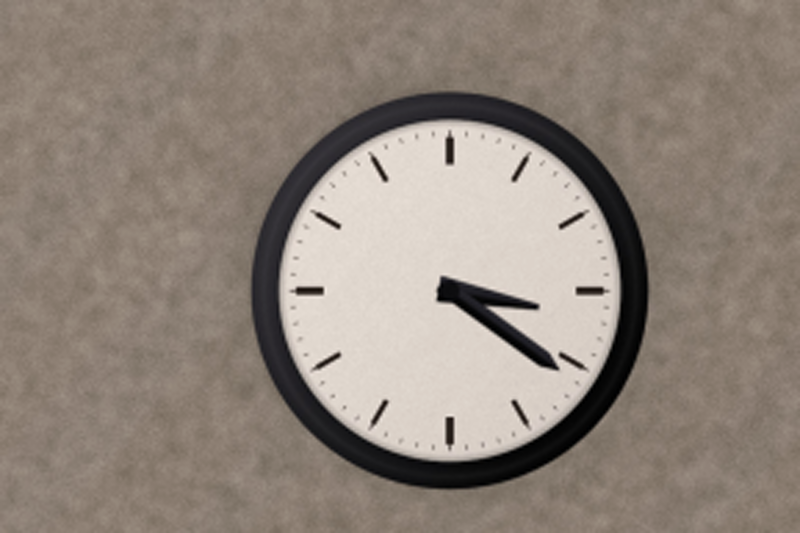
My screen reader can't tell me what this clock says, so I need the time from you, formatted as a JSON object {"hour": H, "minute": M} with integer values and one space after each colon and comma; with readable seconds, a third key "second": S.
{"hour": 3, "minute": 21}
